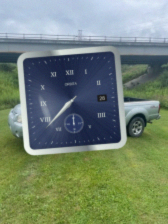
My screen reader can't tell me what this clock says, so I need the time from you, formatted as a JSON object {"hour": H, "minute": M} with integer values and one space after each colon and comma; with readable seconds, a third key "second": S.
{"hour": 7, "minute": 38}
